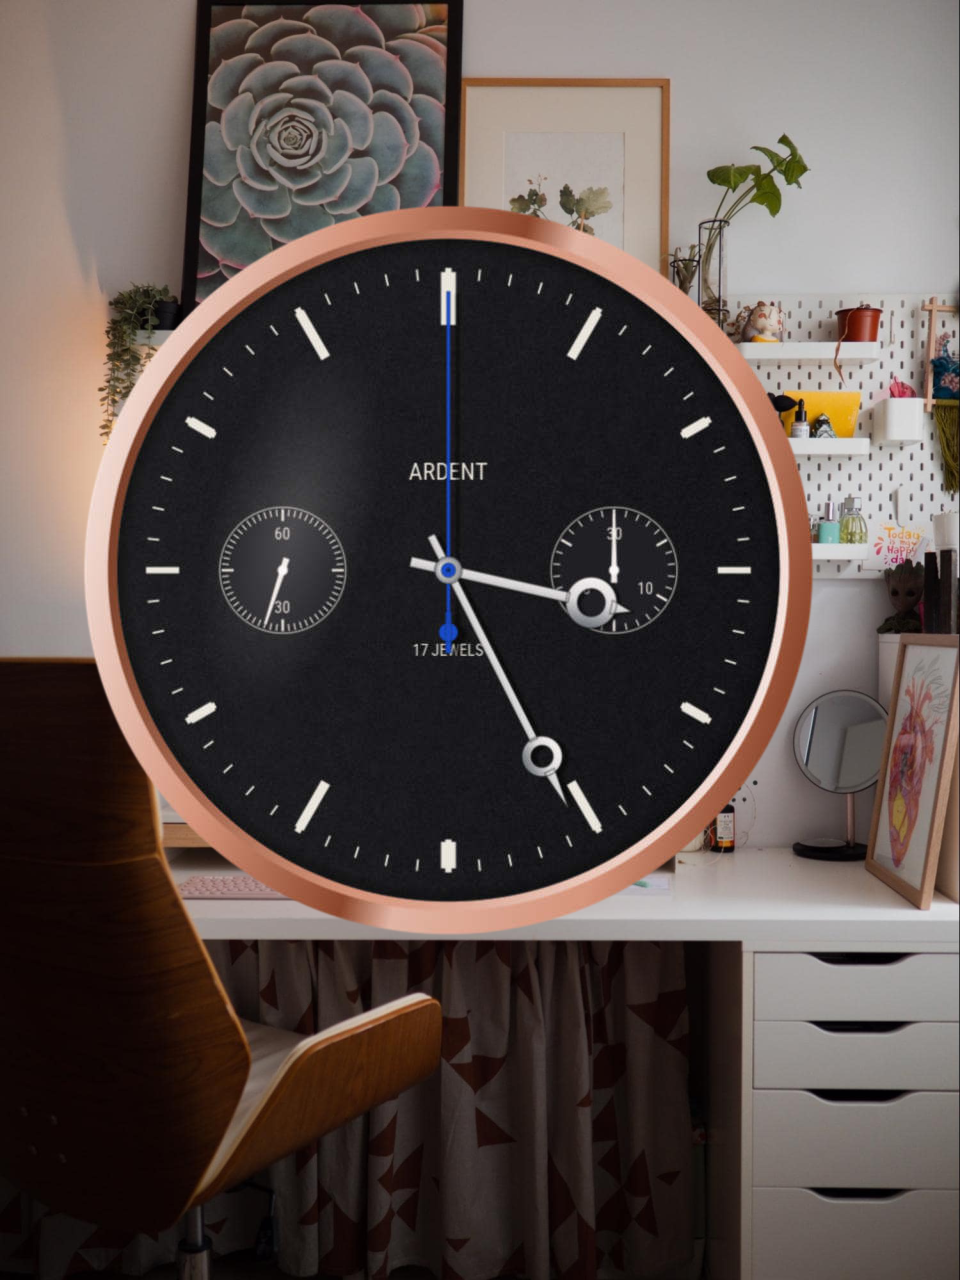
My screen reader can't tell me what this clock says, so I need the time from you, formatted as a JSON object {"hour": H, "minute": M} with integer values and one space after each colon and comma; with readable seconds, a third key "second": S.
{"hour": 3, "minute": 25, "second": 33}
